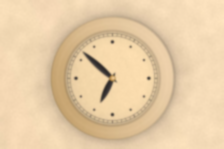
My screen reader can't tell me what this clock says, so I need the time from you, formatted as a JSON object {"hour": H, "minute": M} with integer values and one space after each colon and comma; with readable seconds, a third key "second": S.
{"hour": 6, "minute": 52}
